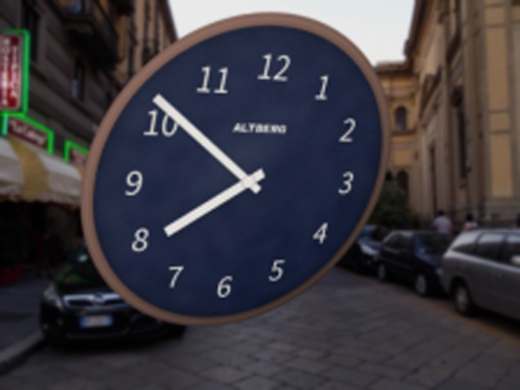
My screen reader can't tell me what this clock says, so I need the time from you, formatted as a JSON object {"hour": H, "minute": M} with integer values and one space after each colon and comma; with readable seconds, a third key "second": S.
{"hour": 7, "minute": 51}
